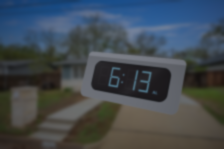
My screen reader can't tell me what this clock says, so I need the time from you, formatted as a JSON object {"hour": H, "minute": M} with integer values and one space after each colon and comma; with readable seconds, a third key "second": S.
{"hour": 6, "minute": 13}
